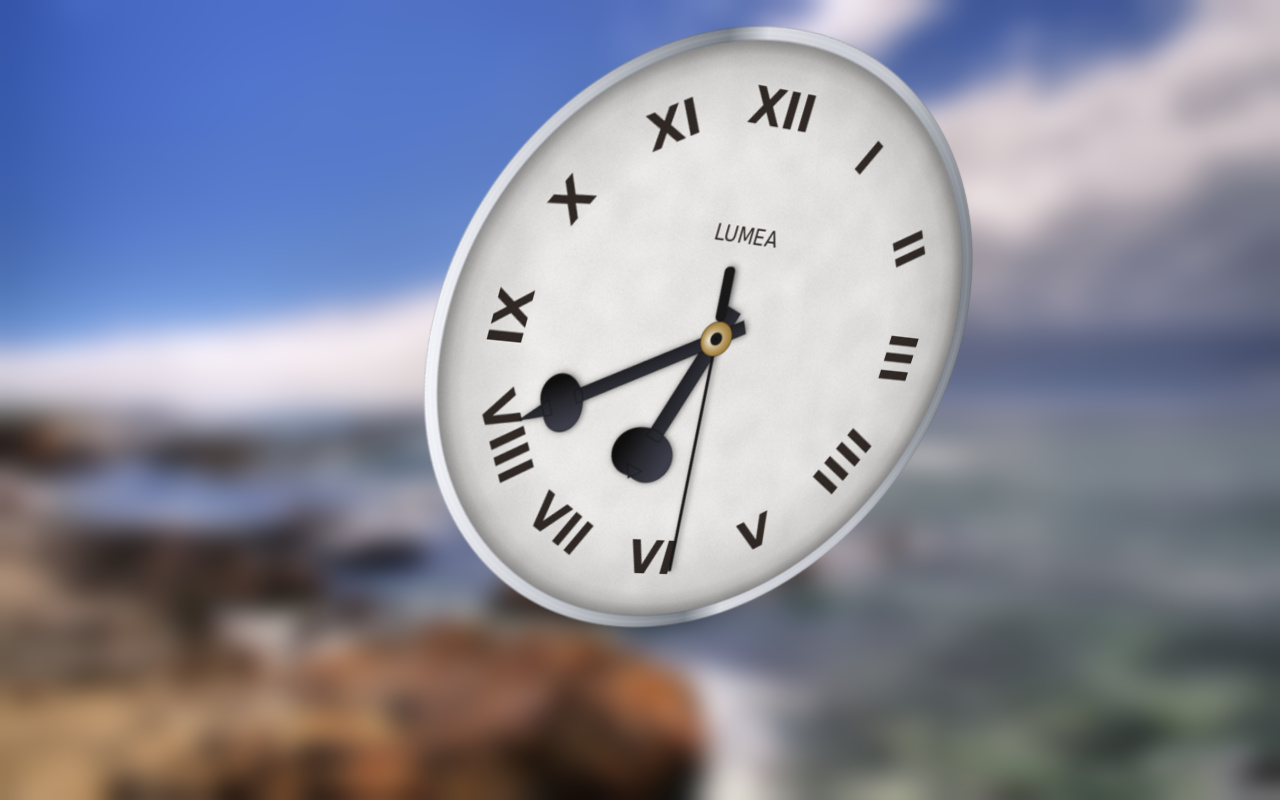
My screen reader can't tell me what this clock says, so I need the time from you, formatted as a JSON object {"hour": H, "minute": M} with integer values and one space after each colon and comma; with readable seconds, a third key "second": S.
{"hour": 6, "minute": 40, "second": 29}
